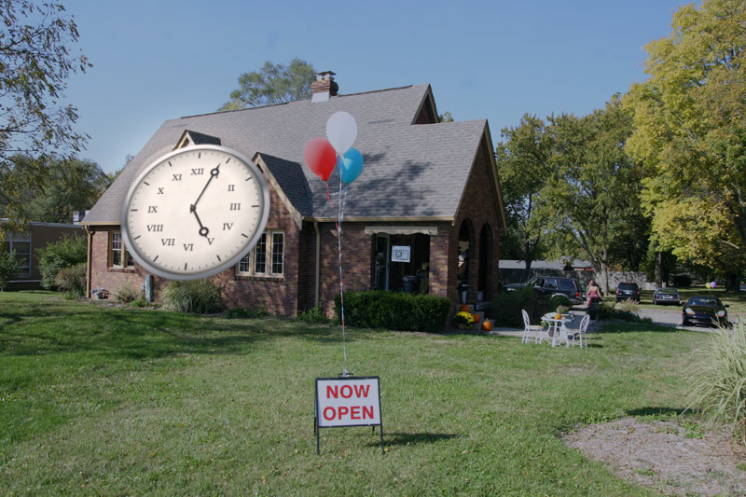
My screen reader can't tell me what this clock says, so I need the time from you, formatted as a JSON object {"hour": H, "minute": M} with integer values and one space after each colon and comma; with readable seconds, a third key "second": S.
{"hour": 5, "minute": 4}
